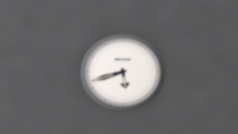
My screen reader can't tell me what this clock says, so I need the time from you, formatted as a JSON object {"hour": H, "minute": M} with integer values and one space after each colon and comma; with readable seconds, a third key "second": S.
{"hour": 5, "minute": 42}
